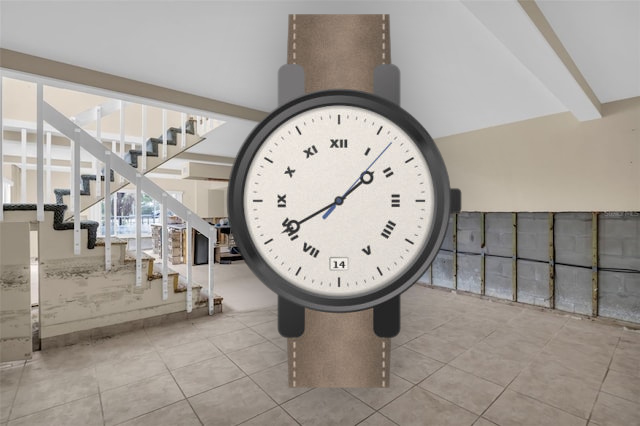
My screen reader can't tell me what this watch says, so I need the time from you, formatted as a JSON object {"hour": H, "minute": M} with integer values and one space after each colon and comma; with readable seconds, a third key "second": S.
{"hour": 1, "minute": 40, "second": 7}
